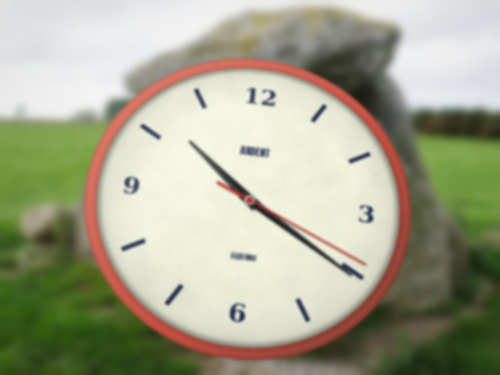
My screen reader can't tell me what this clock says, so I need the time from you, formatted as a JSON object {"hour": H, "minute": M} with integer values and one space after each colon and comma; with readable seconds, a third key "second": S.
{"hour": 10, "minute": 20, "second": 19}
